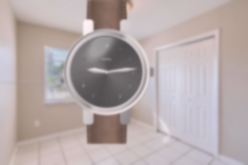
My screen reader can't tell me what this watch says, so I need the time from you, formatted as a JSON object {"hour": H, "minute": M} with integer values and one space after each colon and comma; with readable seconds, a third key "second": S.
{"hour": 9, "minute": 14}
